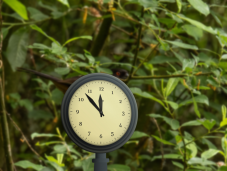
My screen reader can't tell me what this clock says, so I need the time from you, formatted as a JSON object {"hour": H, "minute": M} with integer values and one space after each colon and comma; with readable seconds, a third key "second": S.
{"hour": 11, "minute": 53}
